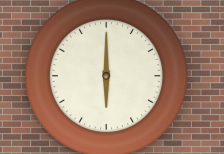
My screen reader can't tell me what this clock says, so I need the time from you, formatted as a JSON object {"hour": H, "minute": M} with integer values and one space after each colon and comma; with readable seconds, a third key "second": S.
{"hour": 6, "minute": 0}
